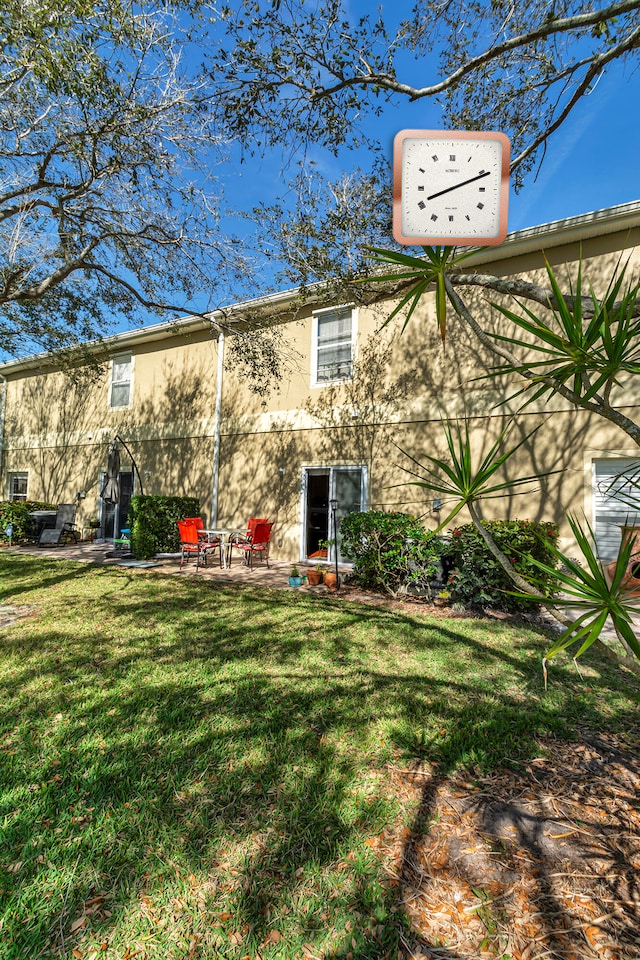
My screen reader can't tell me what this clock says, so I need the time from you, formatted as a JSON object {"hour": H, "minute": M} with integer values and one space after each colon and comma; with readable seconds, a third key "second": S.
{"hour": 8, "minute": 11}
